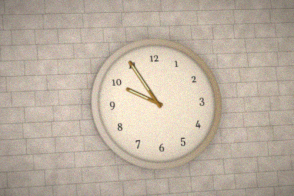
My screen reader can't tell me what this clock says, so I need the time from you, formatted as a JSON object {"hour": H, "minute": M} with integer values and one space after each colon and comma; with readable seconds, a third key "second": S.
{"hour": 9, "minute": 55}
